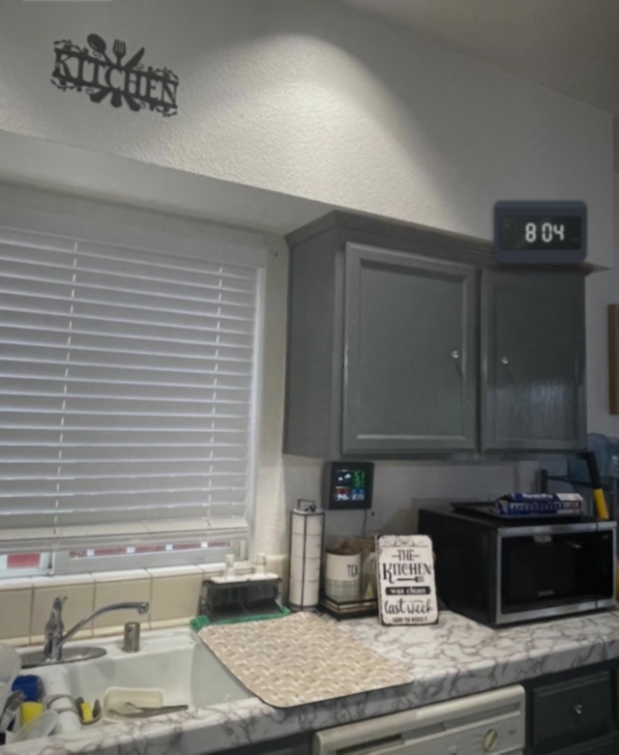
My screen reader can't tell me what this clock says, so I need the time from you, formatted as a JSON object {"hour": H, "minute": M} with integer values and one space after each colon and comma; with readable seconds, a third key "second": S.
{"hour": 8, "minute": 4}
